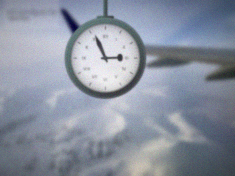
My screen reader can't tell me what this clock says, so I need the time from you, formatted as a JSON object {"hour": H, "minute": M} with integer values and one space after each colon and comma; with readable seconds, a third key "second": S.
{"hour": 2, "minute": 56}
